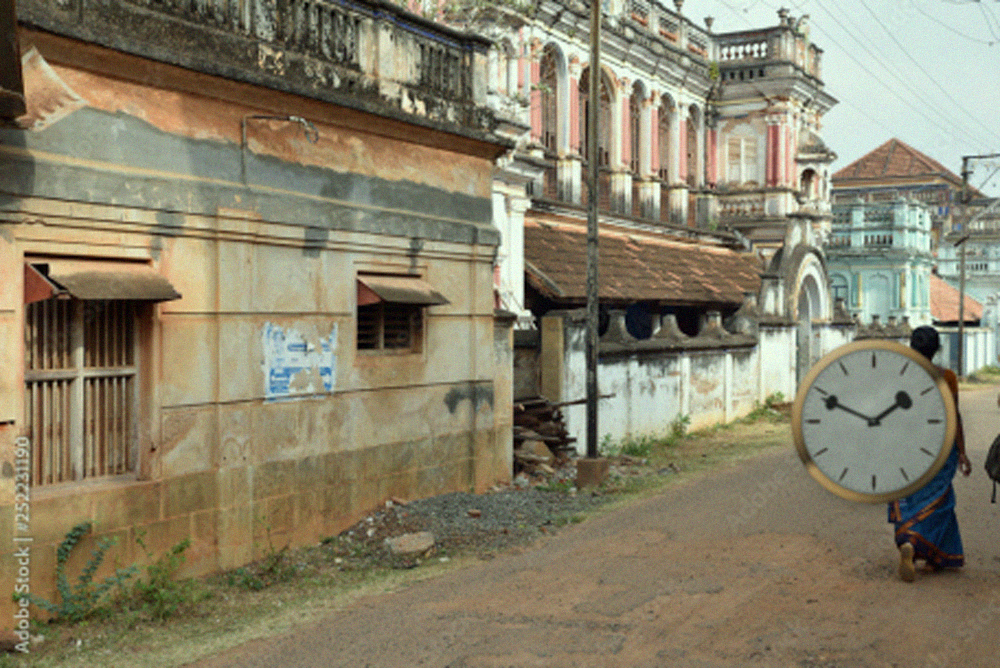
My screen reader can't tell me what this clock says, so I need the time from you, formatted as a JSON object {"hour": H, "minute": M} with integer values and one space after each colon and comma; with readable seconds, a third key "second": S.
{"hour": 1, "minute": 49}
